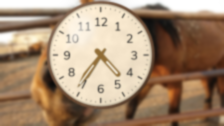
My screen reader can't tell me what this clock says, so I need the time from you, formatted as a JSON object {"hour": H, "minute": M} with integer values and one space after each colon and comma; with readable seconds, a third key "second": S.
{"hour": 4, "minute": 36}
